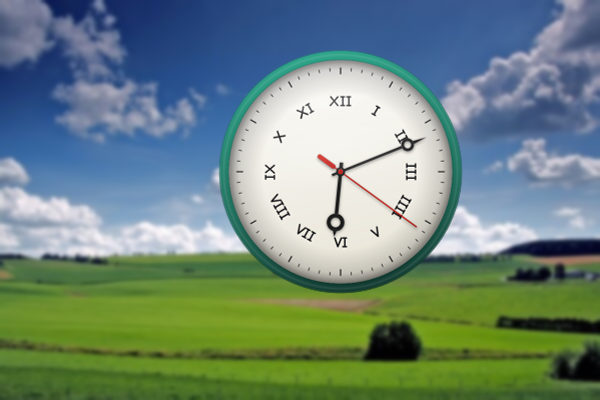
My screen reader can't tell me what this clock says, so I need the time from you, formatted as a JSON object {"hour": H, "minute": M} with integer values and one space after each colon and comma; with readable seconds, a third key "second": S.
{"hour": 6, "minute": 11, "second": 21}
